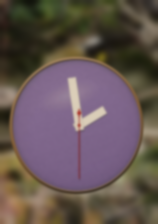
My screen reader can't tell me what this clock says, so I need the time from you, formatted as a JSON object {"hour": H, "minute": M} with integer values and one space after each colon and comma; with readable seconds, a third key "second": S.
{"hour": 1, "minute": 58, "second": 30}
